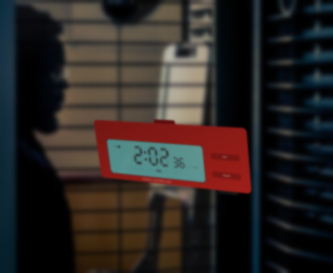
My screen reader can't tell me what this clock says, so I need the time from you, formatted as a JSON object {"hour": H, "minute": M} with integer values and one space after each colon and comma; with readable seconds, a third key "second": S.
{"hour": 2, "minute": 2}
